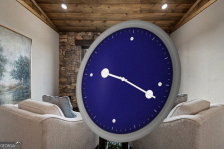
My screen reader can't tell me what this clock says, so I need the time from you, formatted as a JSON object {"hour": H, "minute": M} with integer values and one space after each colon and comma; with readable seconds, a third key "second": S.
{"hour": 9, "minute": 18}
